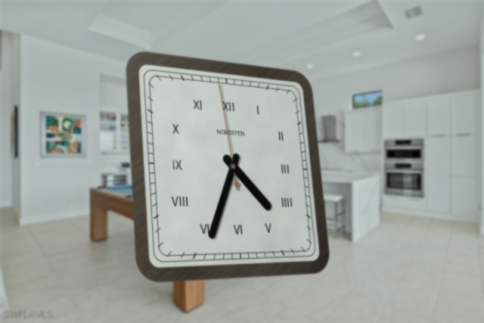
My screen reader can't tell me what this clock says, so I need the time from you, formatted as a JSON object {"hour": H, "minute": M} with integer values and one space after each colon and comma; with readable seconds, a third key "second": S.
{"hour": 4, "minute": 33, "second": 59}
